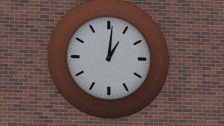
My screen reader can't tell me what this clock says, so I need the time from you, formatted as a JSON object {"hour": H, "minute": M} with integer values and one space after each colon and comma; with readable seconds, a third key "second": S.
{"hour": 1, "minute": 1}
